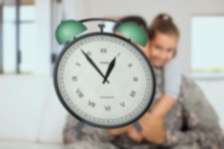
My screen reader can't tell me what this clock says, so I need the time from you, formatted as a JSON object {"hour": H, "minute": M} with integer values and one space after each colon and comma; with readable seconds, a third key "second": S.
{"hour": 12, "minute": 54}
